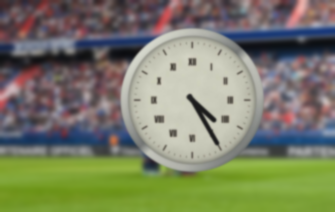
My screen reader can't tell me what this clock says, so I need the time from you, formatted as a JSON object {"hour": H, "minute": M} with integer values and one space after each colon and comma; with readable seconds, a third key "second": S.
{"hour": 4, "minute": 25}
